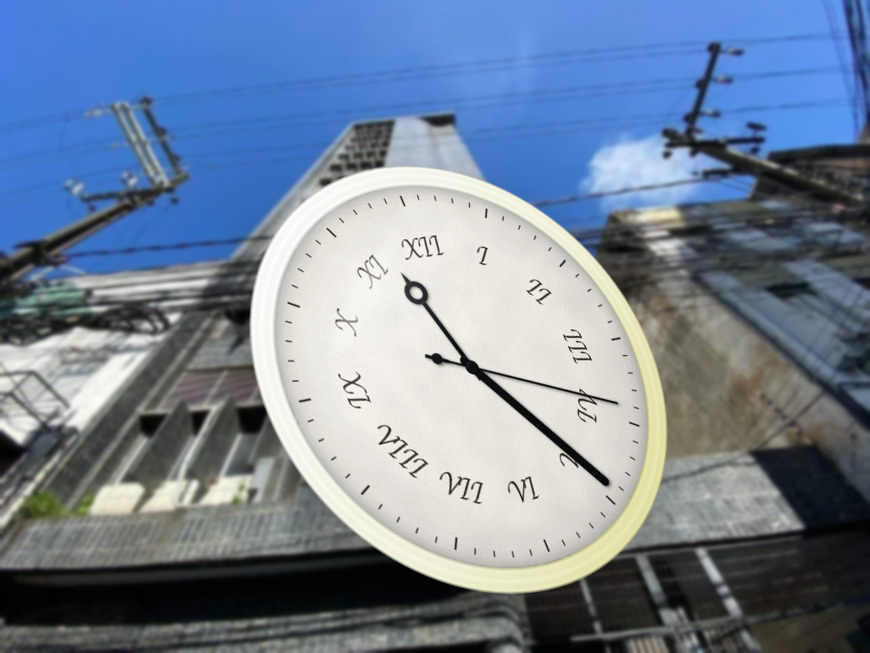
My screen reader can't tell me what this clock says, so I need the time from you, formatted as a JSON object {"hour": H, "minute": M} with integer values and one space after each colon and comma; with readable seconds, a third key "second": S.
{"hour": 11, "minute": 24, "second": 19}
